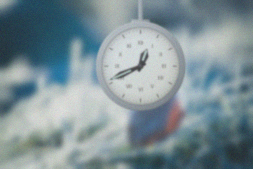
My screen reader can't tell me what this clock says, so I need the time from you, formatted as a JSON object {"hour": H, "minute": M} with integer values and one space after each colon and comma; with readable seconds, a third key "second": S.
{"hour": 12, "minute": 41}
